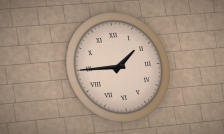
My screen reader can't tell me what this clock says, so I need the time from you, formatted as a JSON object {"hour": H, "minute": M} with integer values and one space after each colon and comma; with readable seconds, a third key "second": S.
{"hour": 1, "minute": 45}
